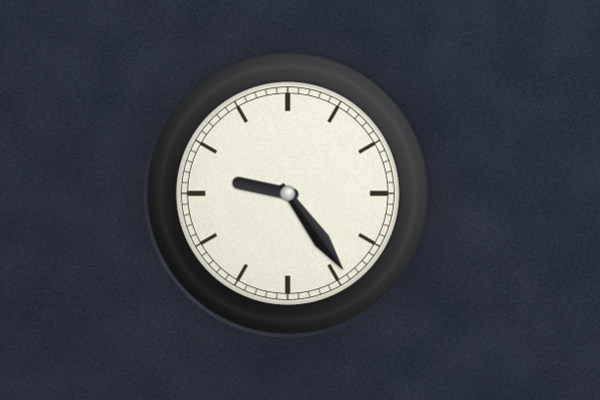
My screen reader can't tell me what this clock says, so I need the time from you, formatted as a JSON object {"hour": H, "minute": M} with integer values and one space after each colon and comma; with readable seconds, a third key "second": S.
{"hour": 9, "minute": 24}
